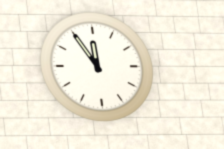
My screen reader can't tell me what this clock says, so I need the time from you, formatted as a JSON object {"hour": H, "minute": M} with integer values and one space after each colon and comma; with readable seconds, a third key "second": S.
{"hour": 11, "minute": 55}
